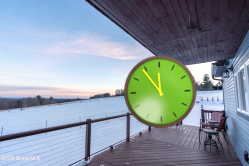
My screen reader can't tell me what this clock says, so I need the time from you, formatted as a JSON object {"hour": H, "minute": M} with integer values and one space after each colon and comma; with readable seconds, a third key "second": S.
{"hour": 11, "minute": 54}
